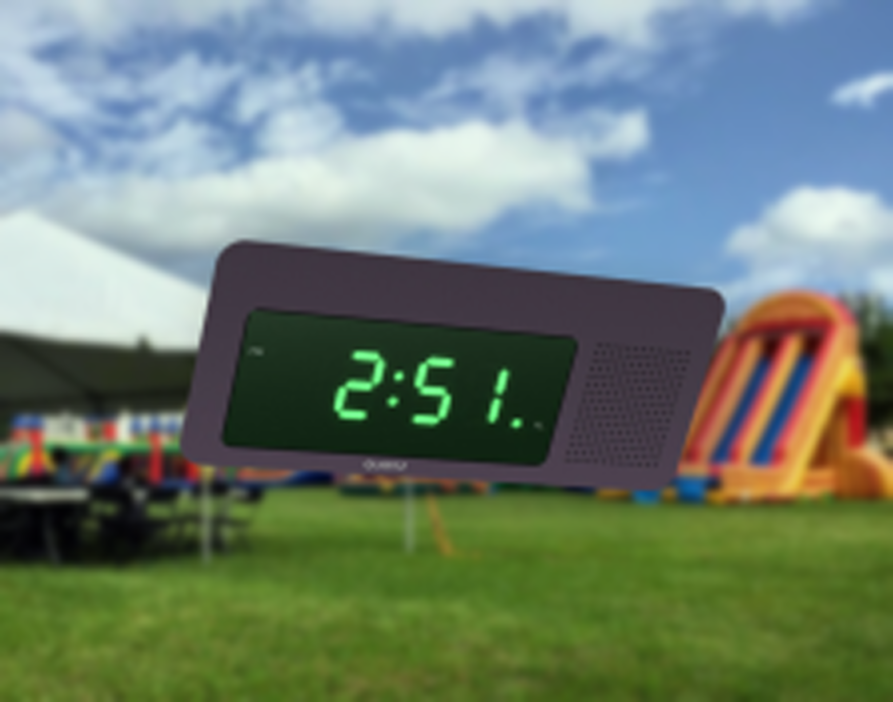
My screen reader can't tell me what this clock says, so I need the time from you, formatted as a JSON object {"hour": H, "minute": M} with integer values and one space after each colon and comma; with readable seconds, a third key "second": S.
{"hour": 2, "minute": 51}
